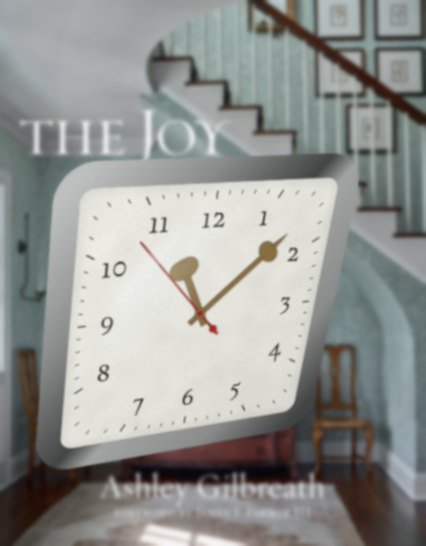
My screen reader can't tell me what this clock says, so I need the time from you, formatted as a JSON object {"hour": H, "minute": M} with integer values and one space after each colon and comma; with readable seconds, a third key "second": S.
{"hour": 11, "minute": 7, "second": 53}
